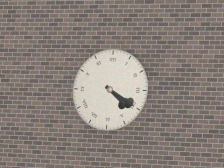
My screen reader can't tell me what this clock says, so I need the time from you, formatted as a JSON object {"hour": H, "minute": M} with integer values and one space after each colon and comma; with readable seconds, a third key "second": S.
{"hour": 4, "minute": 20}
